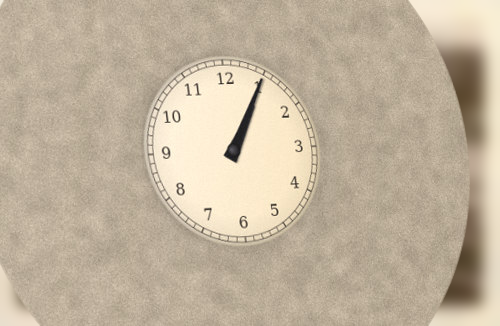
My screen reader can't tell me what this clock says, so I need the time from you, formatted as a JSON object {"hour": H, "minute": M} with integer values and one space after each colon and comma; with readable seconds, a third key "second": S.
{"hour": 1, "minute": 5}
